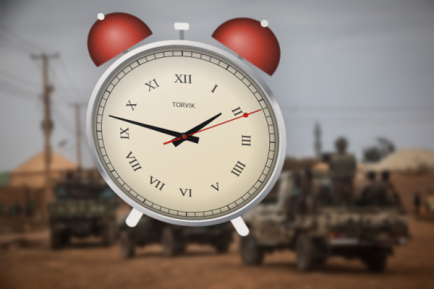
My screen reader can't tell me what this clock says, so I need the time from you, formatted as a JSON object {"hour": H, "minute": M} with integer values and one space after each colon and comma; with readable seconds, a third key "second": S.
{"hour": 1, "minute": 47, "second": 11}
